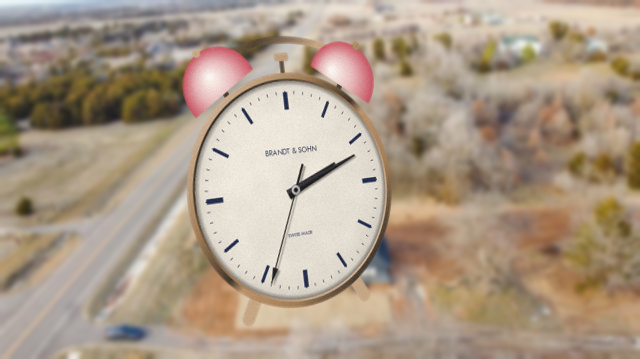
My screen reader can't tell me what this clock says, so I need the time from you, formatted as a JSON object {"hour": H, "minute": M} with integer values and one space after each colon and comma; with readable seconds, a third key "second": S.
{"hour": 2, "minute": 11, "second": 34}
